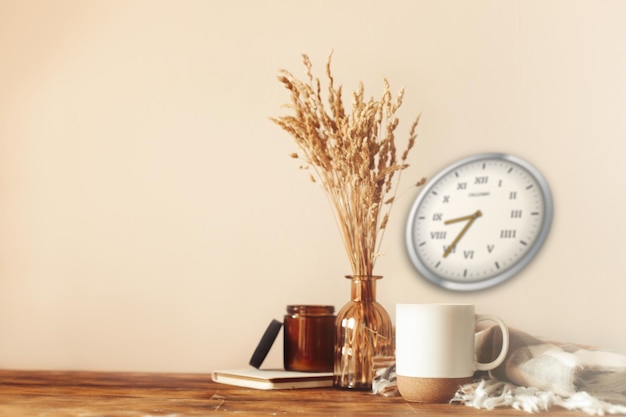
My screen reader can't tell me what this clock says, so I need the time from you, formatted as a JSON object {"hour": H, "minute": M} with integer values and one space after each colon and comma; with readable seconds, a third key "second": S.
{"hour": 8, "minute": 35}
